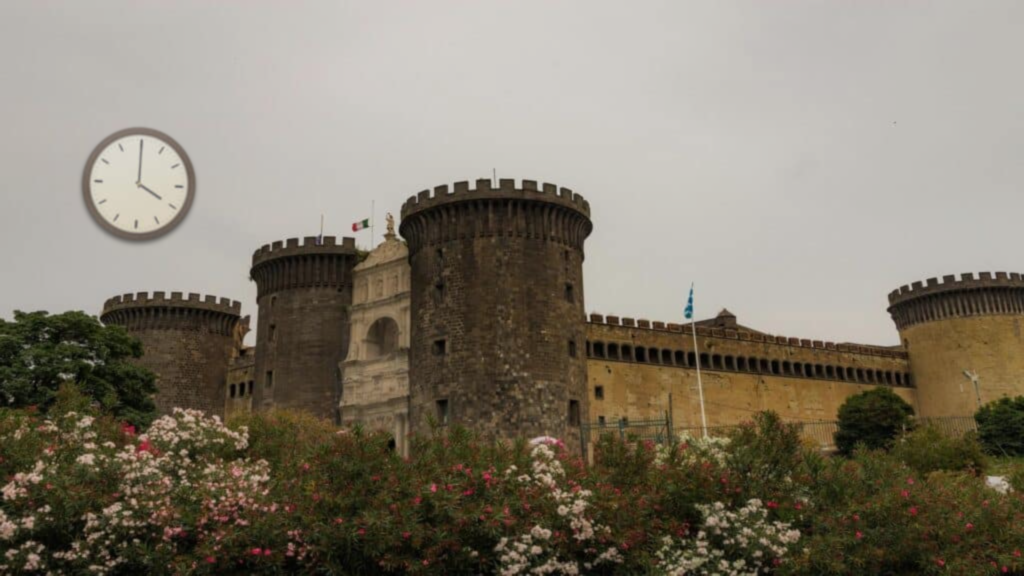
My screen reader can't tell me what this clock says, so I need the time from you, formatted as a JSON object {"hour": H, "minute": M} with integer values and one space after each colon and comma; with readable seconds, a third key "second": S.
{"hour": 4, "minute": 0}
